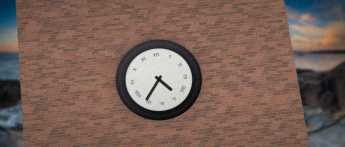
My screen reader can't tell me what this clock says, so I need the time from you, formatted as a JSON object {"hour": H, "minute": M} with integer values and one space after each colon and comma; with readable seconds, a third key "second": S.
{"hour": 4, "minute": 36}
